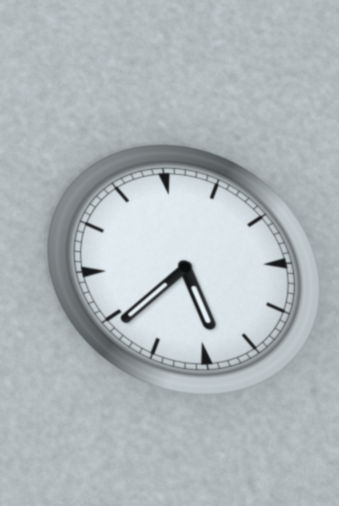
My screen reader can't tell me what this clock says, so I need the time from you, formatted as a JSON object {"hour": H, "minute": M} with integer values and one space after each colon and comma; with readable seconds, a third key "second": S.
{"hour": 5, "minute": 39}
